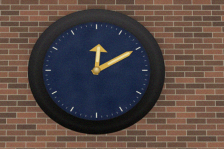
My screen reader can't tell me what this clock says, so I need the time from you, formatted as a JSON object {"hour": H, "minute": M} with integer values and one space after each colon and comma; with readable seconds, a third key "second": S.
{"hour": 12, "minute": 10}
